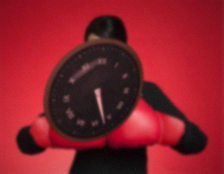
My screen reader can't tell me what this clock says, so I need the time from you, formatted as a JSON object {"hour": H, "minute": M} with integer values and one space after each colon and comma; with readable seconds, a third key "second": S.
{"hour": 5, "minute": 27}
